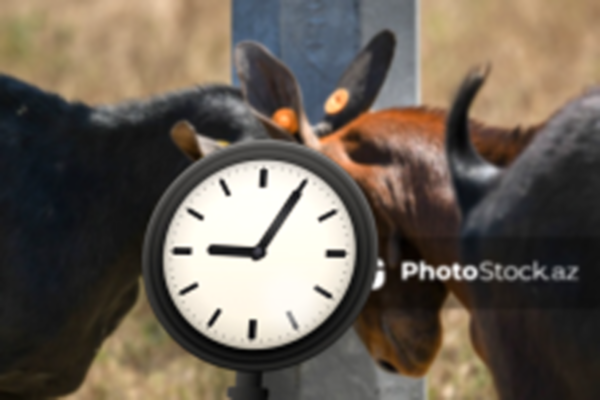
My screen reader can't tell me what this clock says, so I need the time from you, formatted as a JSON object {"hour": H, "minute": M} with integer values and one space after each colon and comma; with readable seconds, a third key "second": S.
{"hour": 9, "minute": 5}
